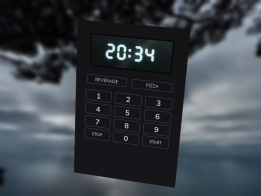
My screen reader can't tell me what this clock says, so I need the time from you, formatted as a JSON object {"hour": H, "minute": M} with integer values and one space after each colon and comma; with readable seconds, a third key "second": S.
{"hour": 20, "minute": 34}
